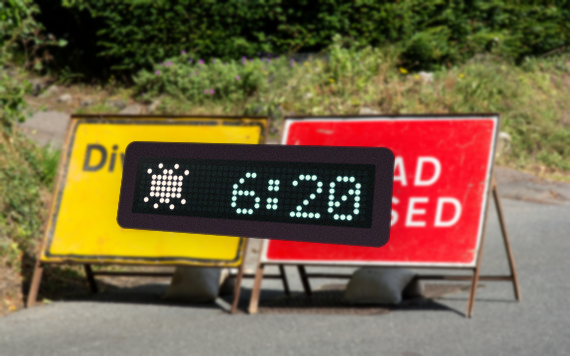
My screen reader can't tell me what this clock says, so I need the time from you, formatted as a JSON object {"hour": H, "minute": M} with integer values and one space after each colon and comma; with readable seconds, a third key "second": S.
{"hour": 6, "minute": 20}
